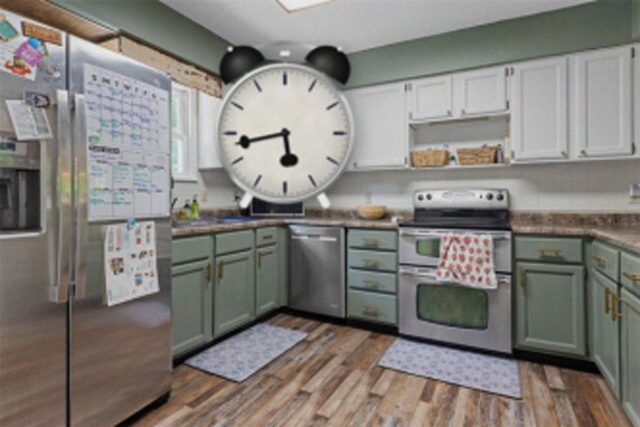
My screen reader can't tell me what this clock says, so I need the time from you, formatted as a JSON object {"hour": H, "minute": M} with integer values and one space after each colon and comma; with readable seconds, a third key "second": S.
{"hour": 5, "minute": 43}
